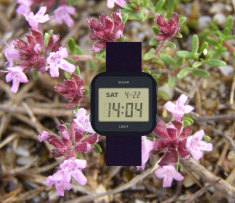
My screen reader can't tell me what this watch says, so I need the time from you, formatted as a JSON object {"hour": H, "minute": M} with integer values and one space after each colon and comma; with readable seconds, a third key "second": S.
{"hour": 14, "minute": 4}
